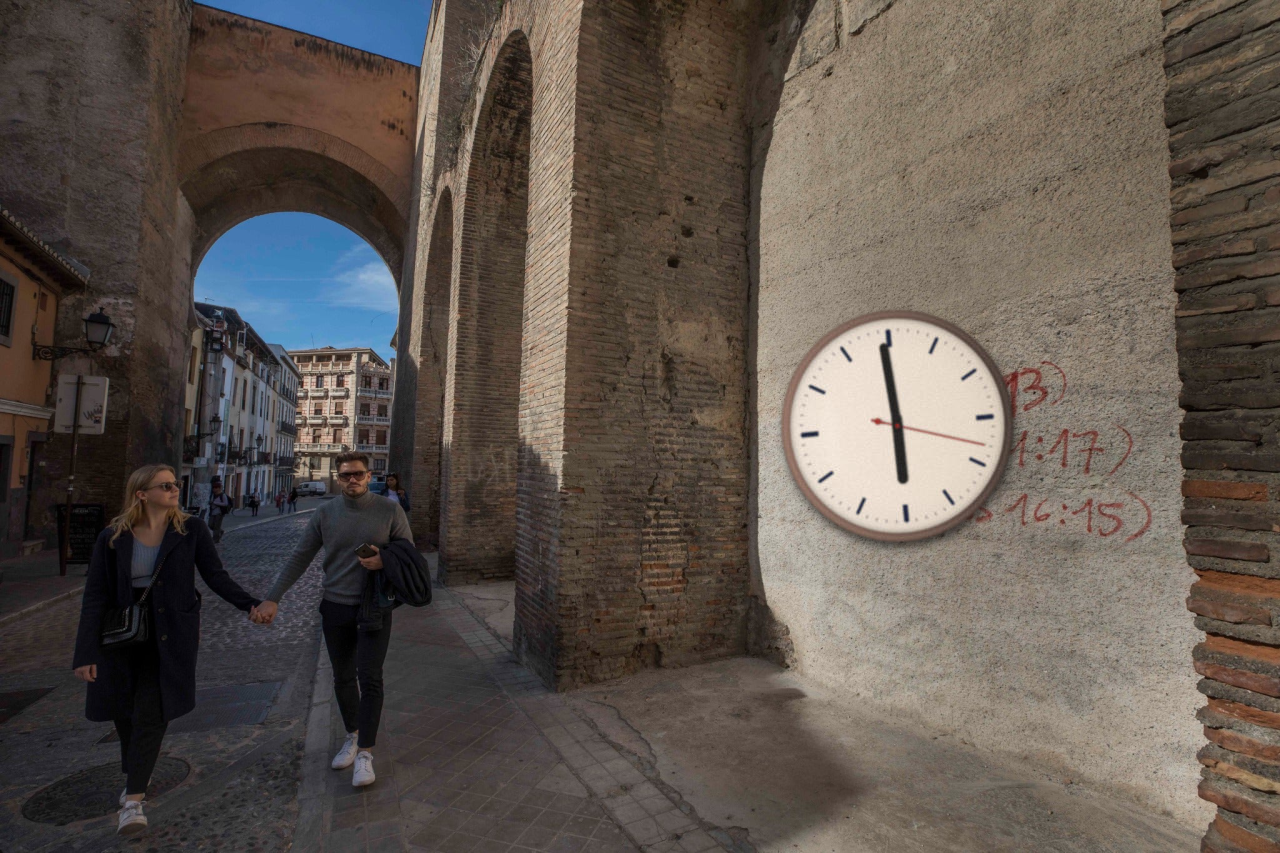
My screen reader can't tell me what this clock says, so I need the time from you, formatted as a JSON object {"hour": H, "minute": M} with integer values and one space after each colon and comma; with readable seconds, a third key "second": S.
{"hour": 5, "minute": 59, "second": 18}
